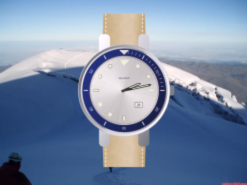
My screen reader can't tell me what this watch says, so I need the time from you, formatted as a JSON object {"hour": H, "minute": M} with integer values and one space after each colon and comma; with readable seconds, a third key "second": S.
{"hour": 2, "minute": 13}
